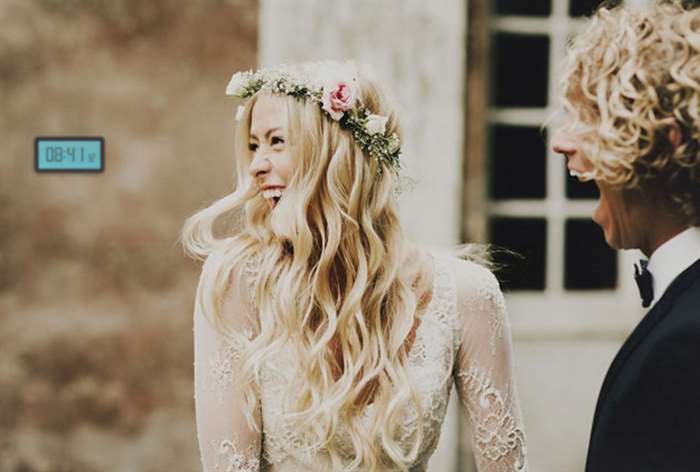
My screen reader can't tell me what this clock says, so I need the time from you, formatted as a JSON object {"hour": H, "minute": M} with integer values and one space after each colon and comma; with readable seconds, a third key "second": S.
{"hour": 8, "minute": 41}
